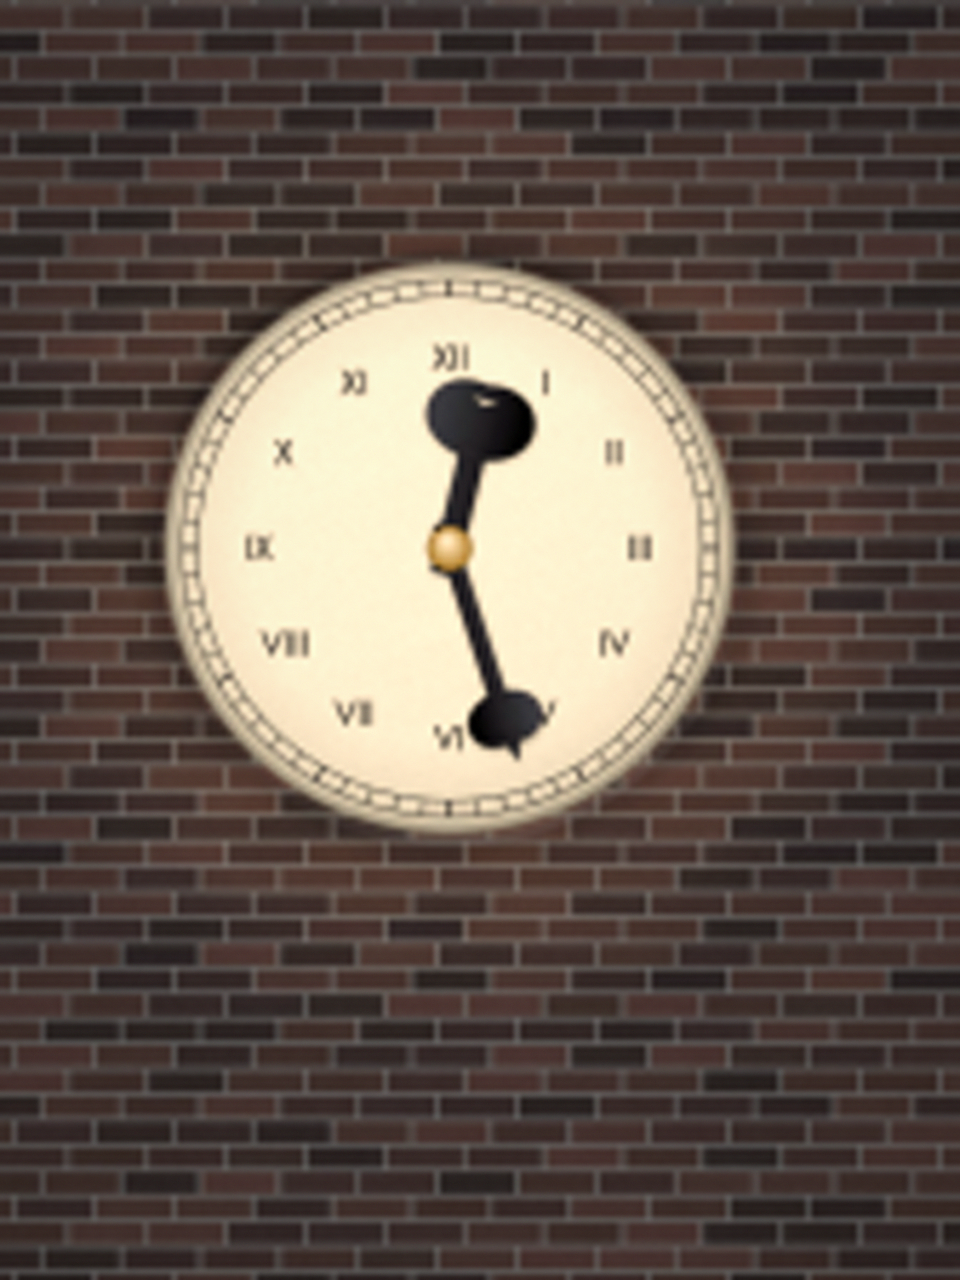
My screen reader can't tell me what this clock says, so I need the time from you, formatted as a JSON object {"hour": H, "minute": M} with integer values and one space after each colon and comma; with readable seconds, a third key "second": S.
{"hour": 12, "minute": 27}
